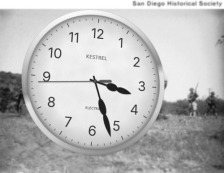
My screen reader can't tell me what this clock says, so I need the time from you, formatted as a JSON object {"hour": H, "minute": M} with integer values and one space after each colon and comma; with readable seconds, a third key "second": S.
{"hour": 3, "minute": 26, "second": 44}
